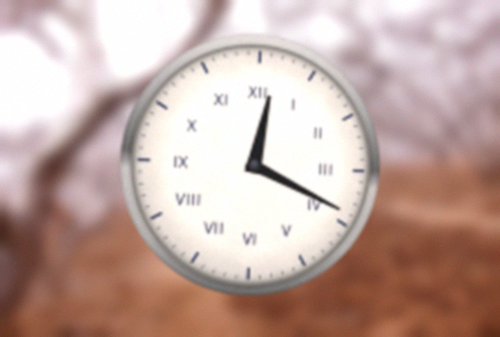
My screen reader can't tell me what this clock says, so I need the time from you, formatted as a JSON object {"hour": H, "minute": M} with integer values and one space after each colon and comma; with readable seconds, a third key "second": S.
{"hour": 12, "minute": 19}
